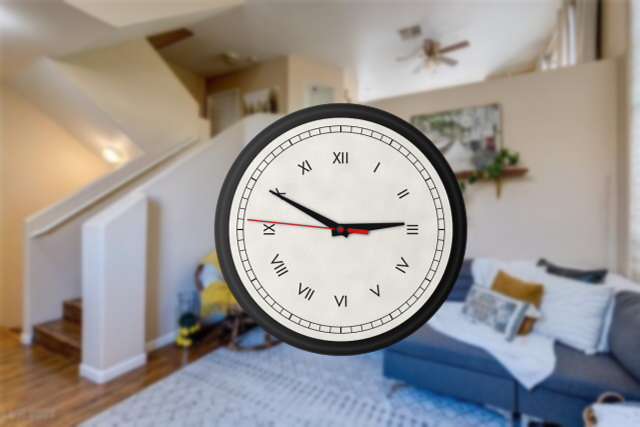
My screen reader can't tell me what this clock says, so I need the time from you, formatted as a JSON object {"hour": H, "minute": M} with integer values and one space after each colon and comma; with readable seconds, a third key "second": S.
{"hour": 2, "minute": 49, "second": 46}
